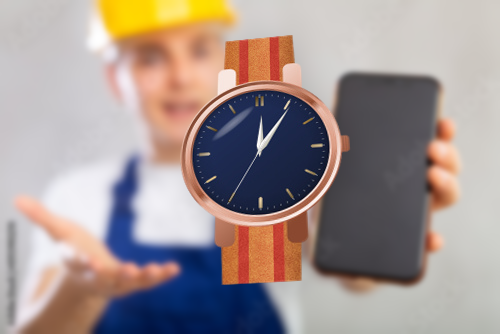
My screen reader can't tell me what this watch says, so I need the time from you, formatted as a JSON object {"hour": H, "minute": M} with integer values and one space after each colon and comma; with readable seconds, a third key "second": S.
{"hour": 12, "minute": 5, "second": 35}
